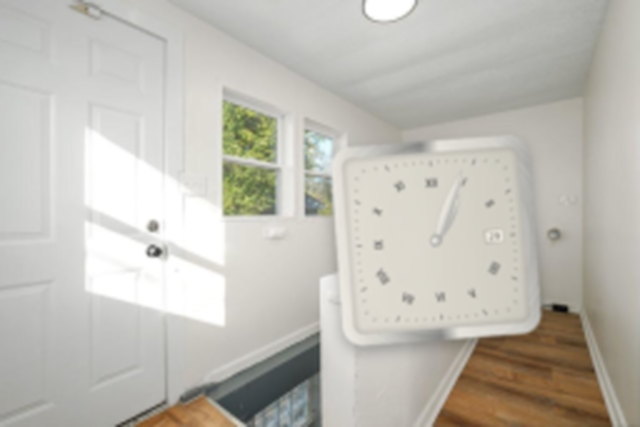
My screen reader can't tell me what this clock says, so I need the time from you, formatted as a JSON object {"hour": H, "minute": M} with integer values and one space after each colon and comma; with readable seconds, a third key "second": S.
{"hour": 1, "minute": 4}
